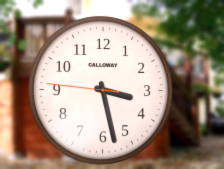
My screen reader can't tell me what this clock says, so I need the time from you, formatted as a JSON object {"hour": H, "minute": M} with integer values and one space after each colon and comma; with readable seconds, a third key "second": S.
{"hour": 3, "minute": 27, "second": 46}
